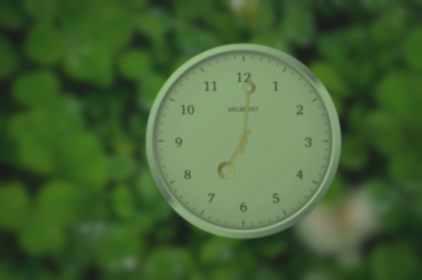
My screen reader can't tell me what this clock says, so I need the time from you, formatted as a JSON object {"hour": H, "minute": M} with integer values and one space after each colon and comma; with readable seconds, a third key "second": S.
{"hour": 7, "minute": 1}
